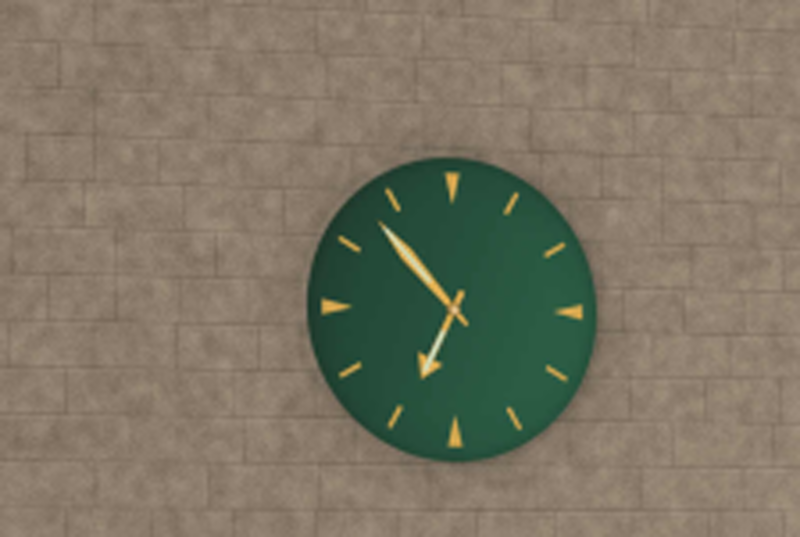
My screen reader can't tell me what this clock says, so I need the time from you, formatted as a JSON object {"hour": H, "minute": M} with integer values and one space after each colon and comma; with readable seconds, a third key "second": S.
{"hour": 6, "minute": 53}
